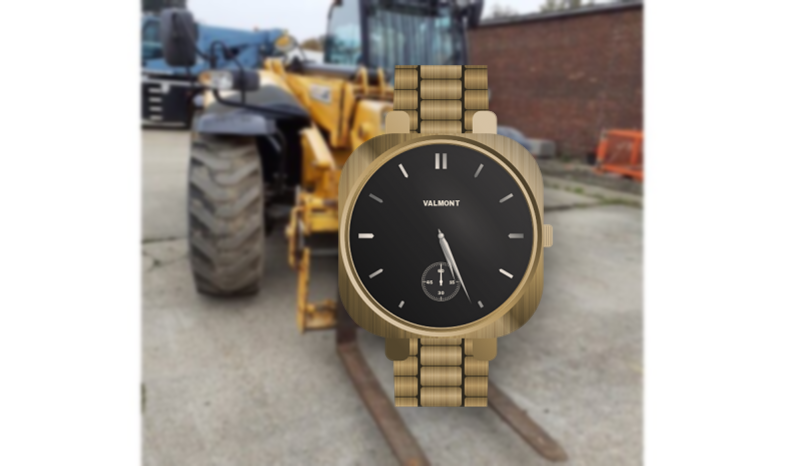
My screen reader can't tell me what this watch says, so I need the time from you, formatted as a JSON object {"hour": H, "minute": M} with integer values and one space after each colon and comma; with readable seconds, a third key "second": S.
{"hour": 5, "minute": 26}
